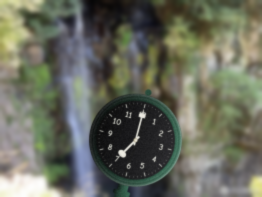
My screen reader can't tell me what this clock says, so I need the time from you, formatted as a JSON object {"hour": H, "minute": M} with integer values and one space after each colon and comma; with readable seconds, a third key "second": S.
{"hour": 7, "minute": 0}
